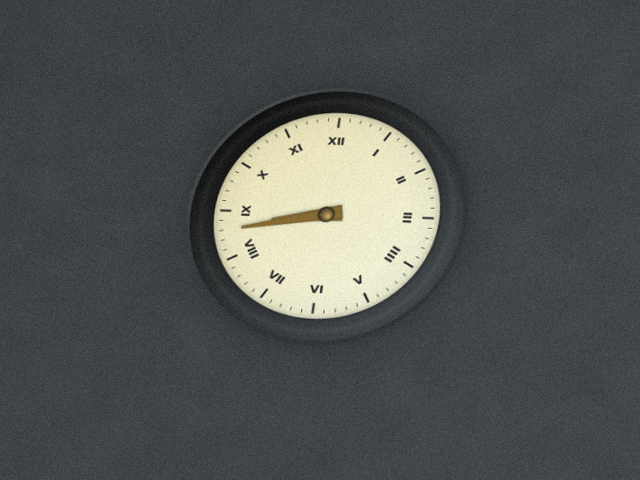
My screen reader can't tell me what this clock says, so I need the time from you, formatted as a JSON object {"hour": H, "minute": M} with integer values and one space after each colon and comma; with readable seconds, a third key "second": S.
{"hour": 8, "minute": 43}
